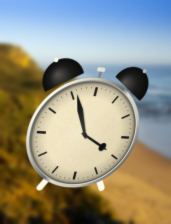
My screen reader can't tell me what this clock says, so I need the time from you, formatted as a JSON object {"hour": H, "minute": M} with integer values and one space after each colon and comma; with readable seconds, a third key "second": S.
{"hour": 3, "minute": 56}
